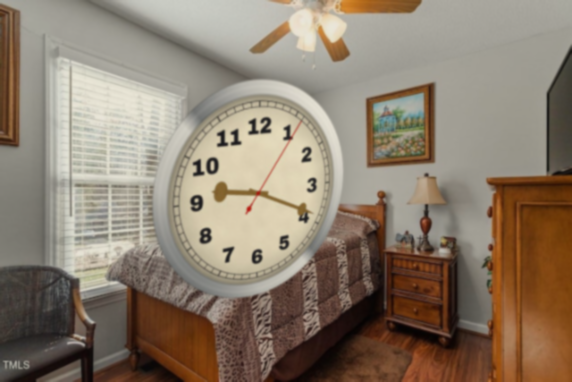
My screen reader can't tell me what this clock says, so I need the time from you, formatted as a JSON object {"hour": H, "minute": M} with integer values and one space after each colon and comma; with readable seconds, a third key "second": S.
{"hour": 9, "minute": 19, "second": 6}
